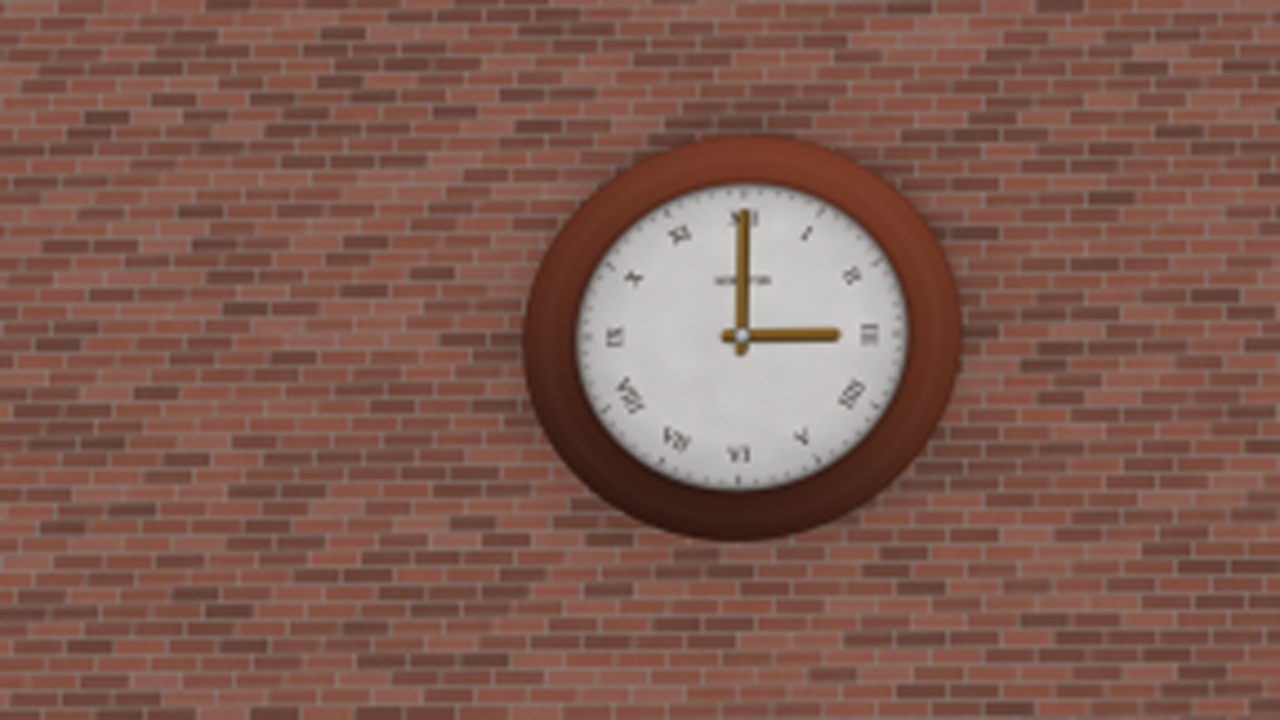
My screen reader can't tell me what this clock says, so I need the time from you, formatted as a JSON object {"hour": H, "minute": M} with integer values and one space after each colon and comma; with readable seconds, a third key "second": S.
{"hour": 3, "minute": 0}
